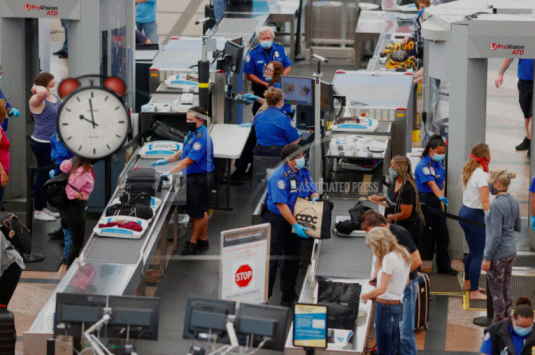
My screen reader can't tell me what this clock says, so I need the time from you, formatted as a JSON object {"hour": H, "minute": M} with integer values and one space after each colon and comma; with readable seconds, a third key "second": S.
{"hour": 9, "minute": 59}
